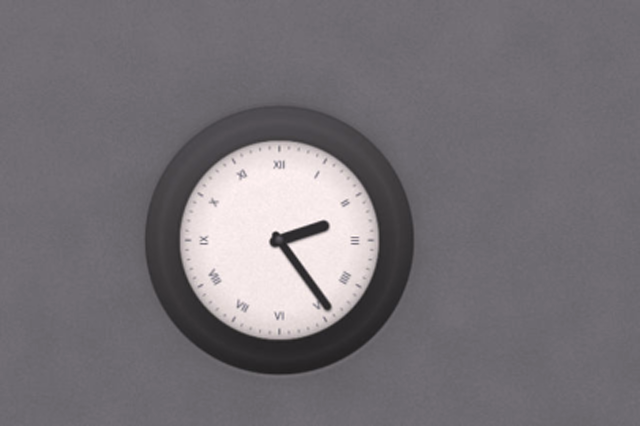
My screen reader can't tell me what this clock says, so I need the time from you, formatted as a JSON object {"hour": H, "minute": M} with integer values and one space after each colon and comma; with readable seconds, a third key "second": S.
{"hour": 2, "minute": 24}
